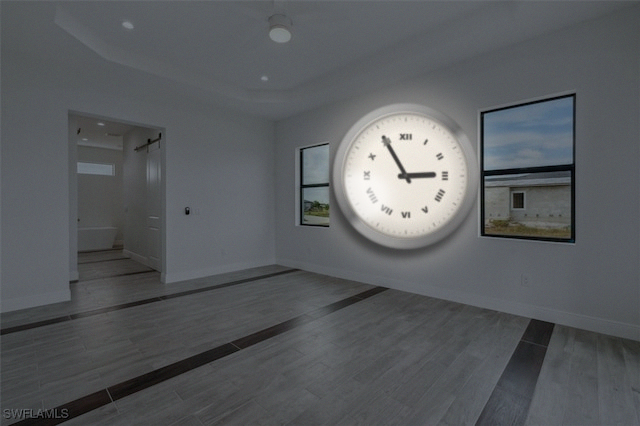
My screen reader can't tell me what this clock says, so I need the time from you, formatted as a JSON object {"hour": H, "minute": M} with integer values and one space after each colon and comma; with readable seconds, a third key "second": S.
{"hour": 2, "minute": 55}
